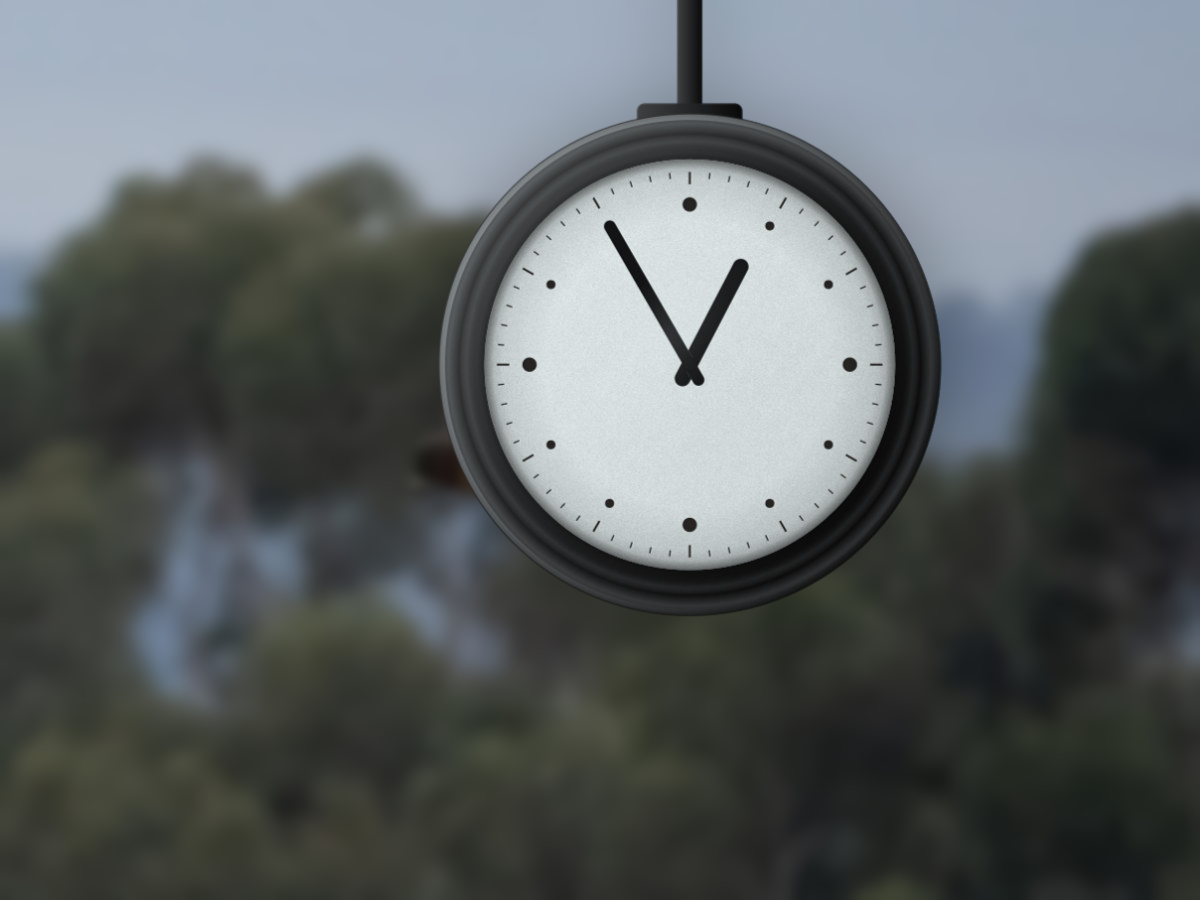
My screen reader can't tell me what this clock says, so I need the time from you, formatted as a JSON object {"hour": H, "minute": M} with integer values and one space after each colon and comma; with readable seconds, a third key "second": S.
{"hour": 12, "minute": 55}
